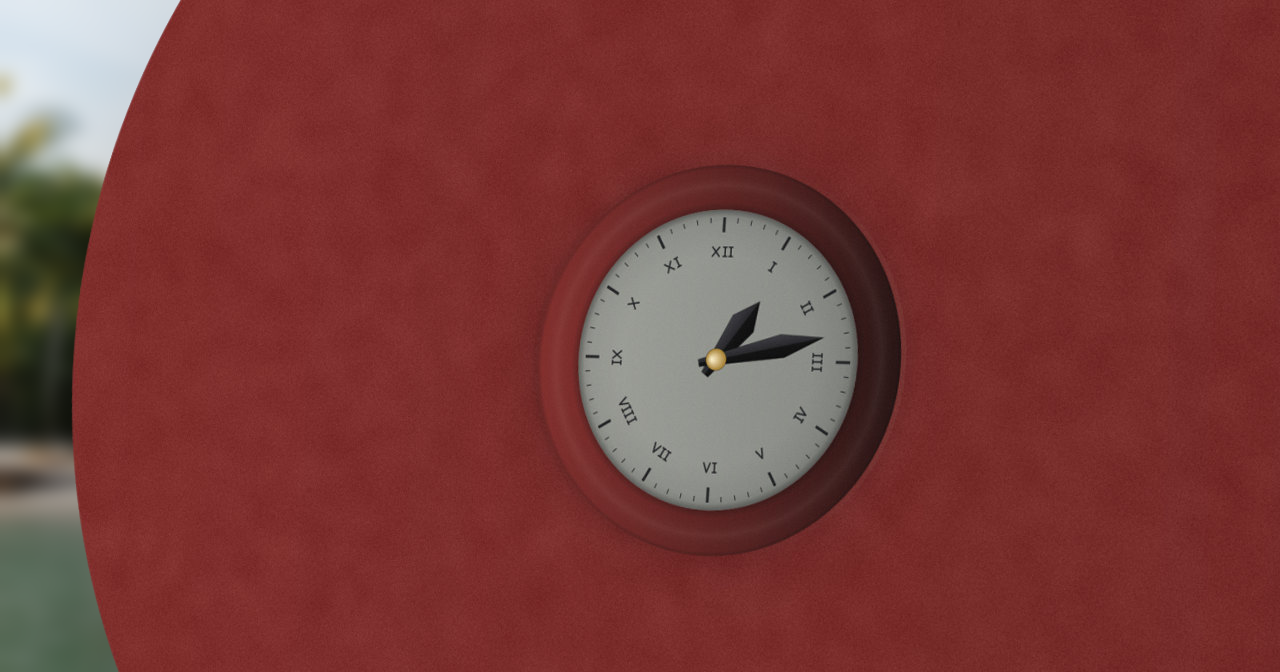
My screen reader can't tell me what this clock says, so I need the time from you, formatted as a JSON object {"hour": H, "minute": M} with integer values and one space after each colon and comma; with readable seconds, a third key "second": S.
{"hour": 1, "minute": 13}
